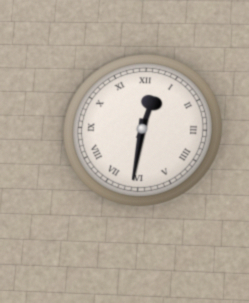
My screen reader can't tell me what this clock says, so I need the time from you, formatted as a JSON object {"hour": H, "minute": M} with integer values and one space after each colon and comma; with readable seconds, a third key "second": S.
{"hour": 12, "minute": 31}
